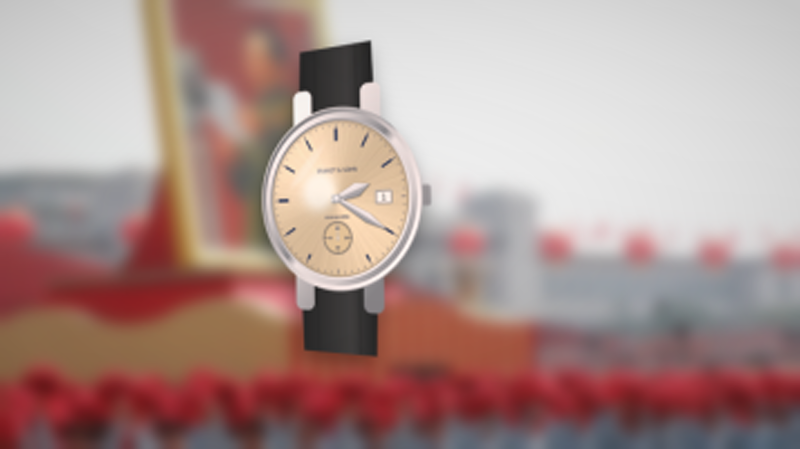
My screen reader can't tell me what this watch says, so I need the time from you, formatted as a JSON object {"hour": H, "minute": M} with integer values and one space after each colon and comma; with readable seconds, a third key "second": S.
{"hour": 2, "minute": 20}
